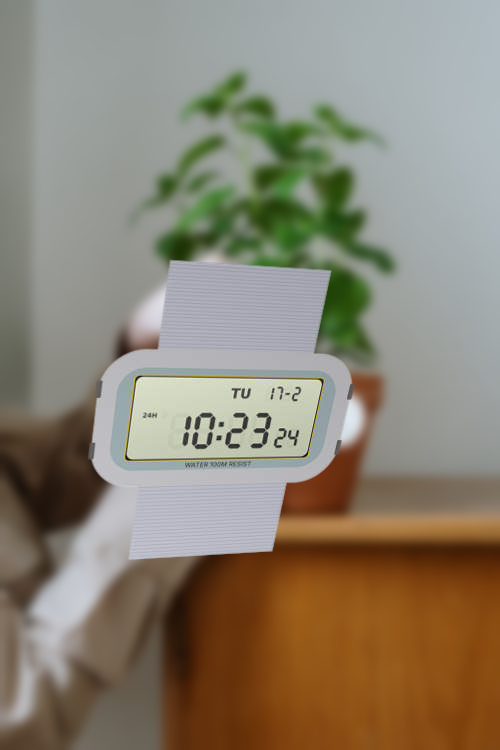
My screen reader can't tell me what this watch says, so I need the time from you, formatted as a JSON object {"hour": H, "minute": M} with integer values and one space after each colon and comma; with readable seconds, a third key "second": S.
{"hour": 10, "minute": 23, "second": 24}
